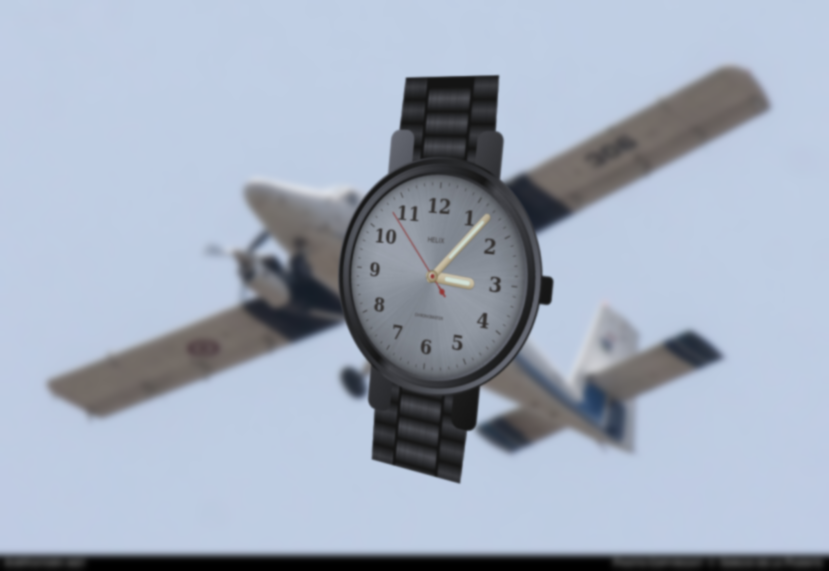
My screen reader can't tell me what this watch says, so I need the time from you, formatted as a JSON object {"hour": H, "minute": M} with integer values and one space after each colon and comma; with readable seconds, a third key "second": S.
{"hour": 3, "minute": 6, "second": 53}
